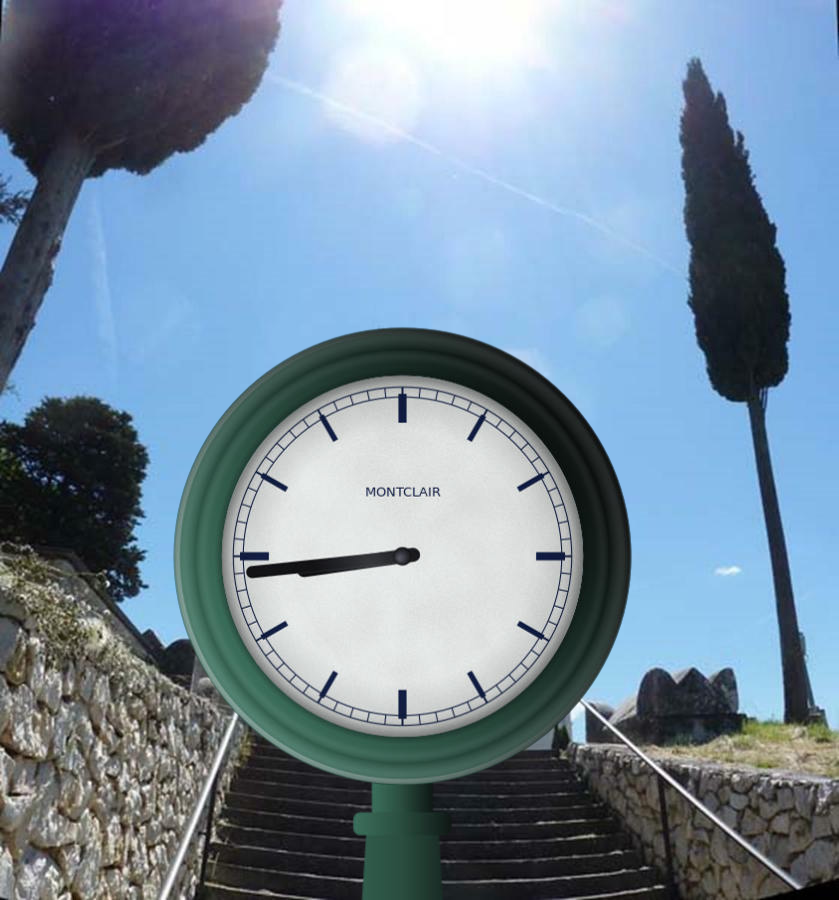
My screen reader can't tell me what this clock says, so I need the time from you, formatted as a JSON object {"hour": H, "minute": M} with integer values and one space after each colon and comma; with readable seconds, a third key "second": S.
{"hour": 8, "minute": 44}
